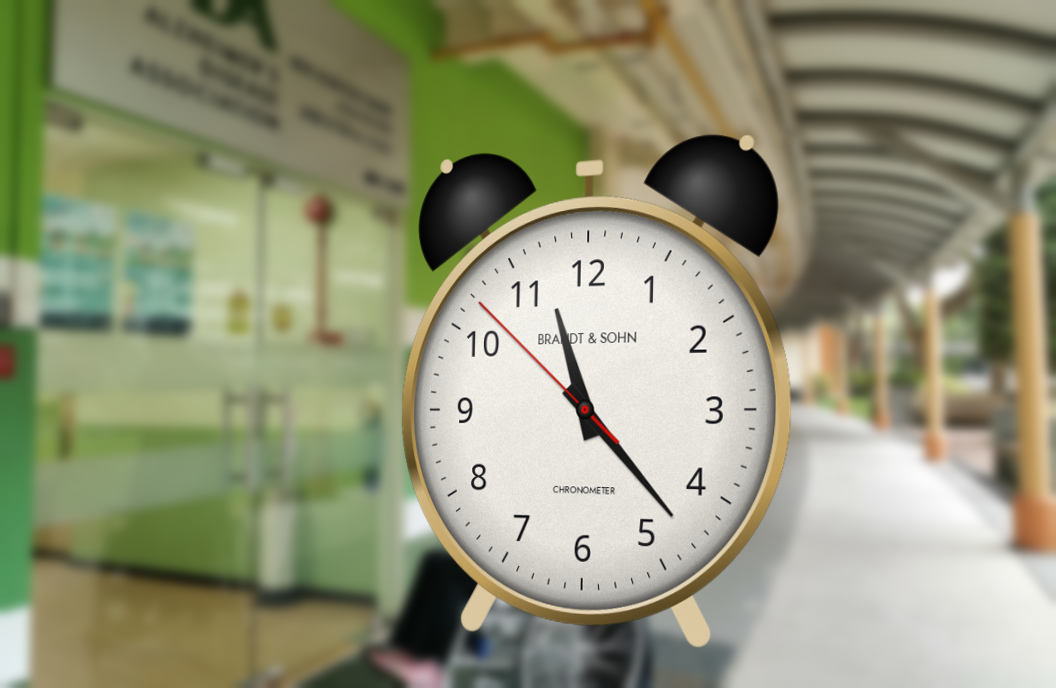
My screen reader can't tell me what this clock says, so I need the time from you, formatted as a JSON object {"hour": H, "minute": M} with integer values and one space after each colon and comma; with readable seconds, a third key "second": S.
{"hour": 11, "minute": 22, "second": 52}
